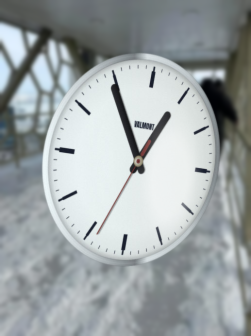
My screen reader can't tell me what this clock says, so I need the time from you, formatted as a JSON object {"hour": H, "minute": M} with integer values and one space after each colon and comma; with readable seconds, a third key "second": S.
{"hour": 12, "minute": 54, "second": 34}
